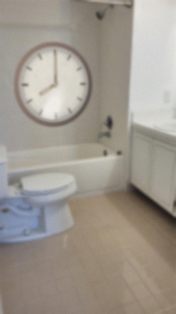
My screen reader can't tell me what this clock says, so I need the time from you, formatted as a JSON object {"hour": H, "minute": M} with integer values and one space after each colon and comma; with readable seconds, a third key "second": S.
{"hour": 8, "minute": 0}
